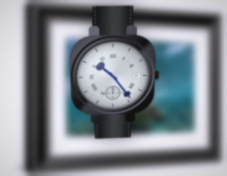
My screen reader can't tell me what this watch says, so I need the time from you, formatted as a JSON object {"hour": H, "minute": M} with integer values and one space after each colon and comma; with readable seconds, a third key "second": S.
{"hour": 10, "minute": 24}
